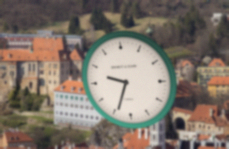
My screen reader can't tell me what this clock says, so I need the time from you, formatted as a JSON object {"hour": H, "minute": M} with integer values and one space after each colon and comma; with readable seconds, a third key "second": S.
{"hour": 9, "minute": 34}
